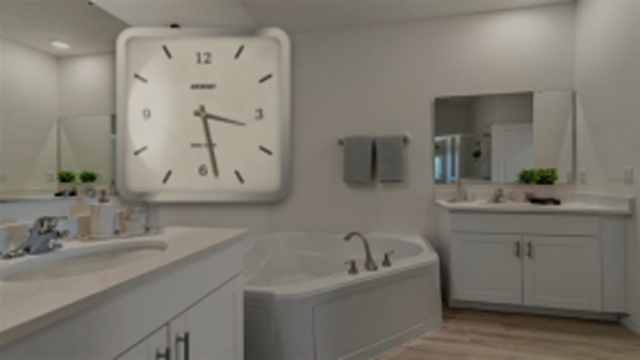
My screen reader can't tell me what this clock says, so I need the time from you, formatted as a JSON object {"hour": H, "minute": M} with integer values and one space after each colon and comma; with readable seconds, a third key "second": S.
{"hour": 3, "minute": 28}
